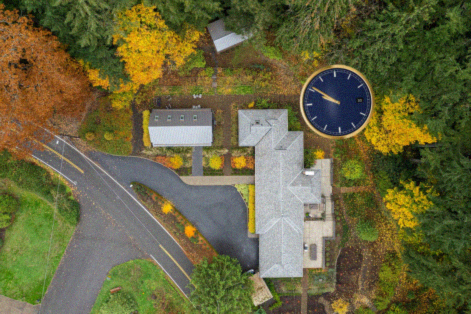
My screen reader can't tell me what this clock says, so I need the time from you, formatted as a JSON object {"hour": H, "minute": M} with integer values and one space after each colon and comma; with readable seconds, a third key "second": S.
{"hour": 9, "minute": 51}
